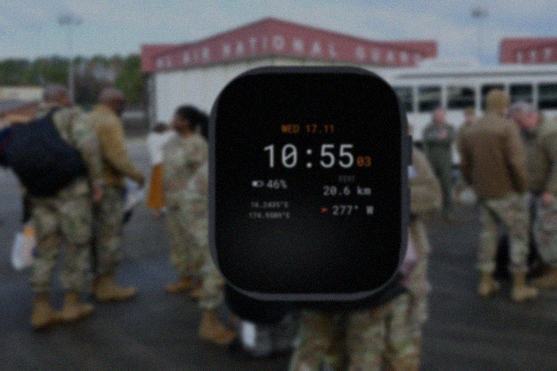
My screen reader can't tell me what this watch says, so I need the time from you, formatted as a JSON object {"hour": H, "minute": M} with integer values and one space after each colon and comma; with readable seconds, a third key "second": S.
{"hour": 10, "minute": 55, "second": 3}
